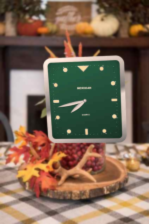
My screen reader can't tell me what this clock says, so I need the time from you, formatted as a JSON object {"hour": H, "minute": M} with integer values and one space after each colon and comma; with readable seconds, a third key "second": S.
{"hour": 7, "minute": 43}
